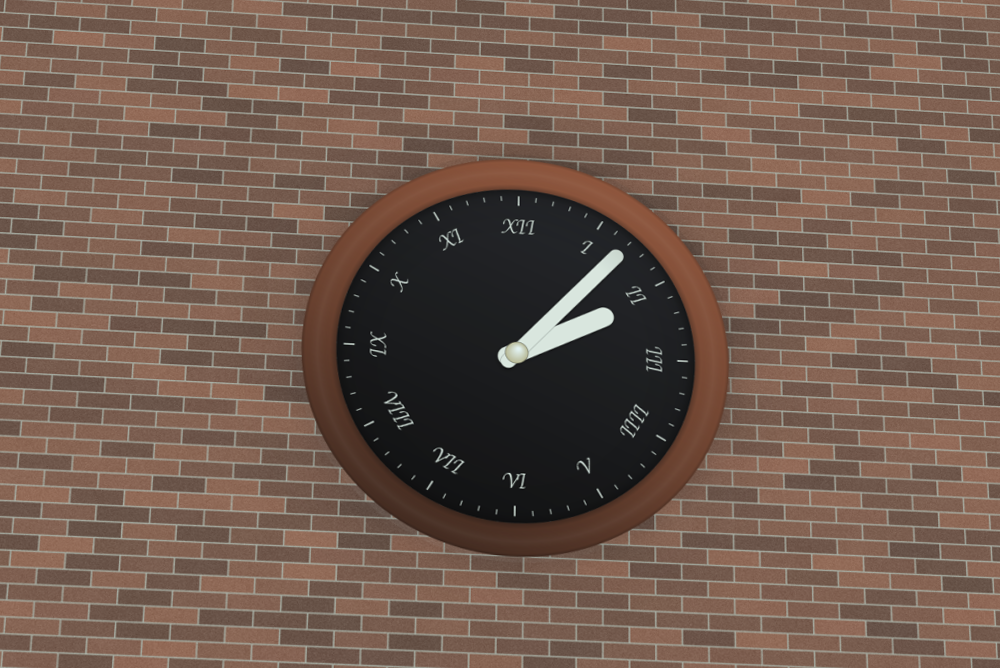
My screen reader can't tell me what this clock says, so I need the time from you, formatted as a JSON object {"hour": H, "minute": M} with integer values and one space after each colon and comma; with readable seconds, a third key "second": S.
{"hour": 2, "minute": 7}
